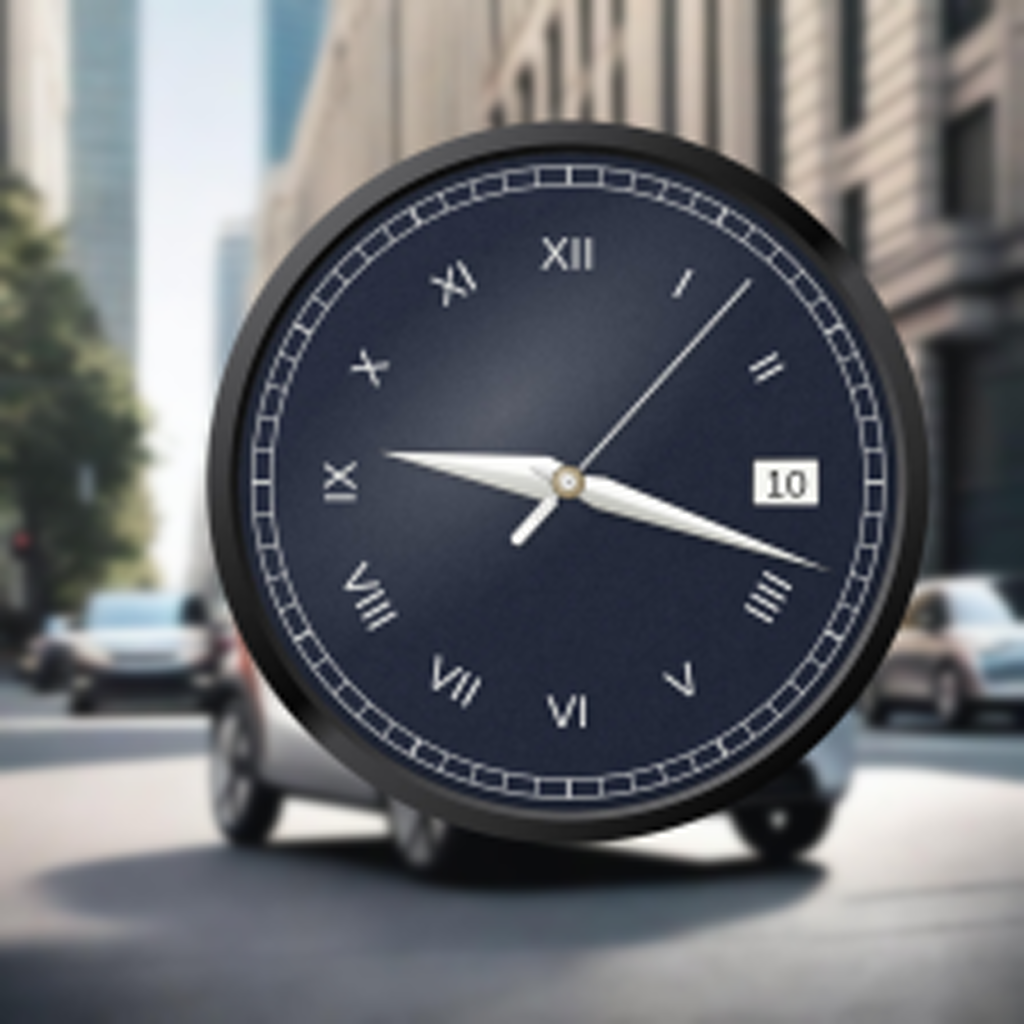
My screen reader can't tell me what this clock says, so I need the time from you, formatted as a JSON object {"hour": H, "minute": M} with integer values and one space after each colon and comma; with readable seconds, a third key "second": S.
{"hour": 9, "minute": 18, "second": 7}
